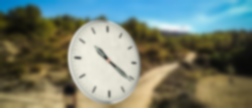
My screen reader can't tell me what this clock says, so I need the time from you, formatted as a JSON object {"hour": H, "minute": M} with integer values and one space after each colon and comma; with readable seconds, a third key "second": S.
{"hour": 10, "minute": 21}
